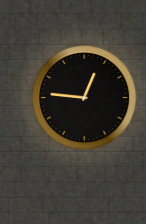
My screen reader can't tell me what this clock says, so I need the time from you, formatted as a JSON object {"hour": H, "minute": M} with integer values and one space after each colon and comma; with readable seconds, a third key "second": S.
{"hour": 12, "minute": 46}
